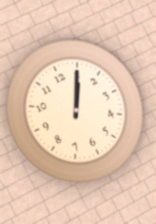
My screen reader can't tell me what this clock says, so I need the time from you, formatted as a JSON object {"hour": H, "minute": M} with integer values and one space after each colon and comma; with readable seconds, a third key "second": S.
{"hour": 1, "minute": 5}
